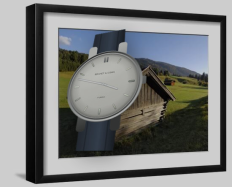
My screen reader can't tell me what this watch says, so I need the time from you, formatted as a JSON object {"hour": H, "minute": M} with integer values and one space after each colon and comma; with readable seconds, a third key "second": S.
{"hour": 3, "minute": 48}
